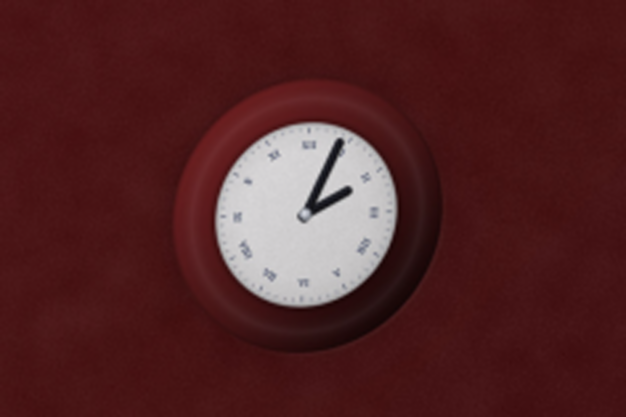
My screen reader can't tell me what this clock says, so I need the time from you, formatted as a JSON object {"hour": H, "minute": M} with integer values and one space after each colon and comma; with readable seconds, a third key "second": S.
{"hour": 2, "minute": 4}
